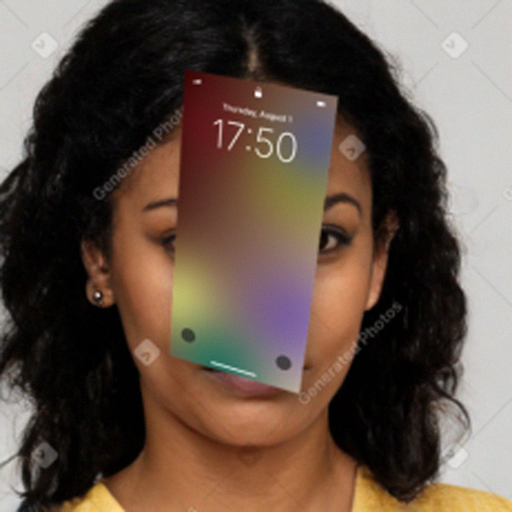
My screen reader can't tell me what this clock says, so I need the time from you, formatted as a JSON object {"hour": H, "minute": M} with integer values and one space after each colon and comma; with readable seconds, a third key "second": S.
{"hour": 17, "minute": 50}
